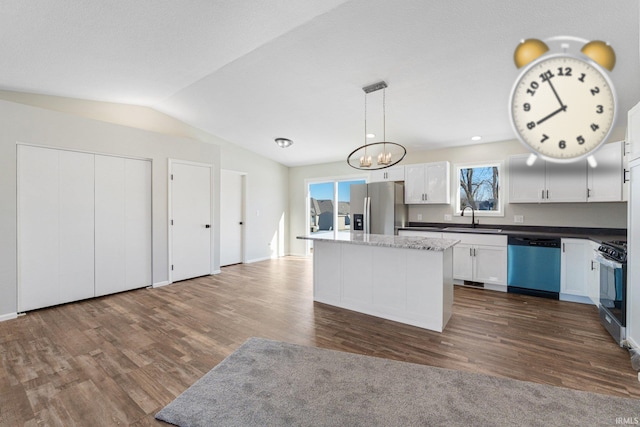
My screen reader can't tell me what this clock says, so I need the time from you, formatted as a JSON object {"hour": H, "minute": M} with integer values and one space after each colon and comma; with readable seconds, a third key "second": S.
{"hour": 7, "minute": 55}
